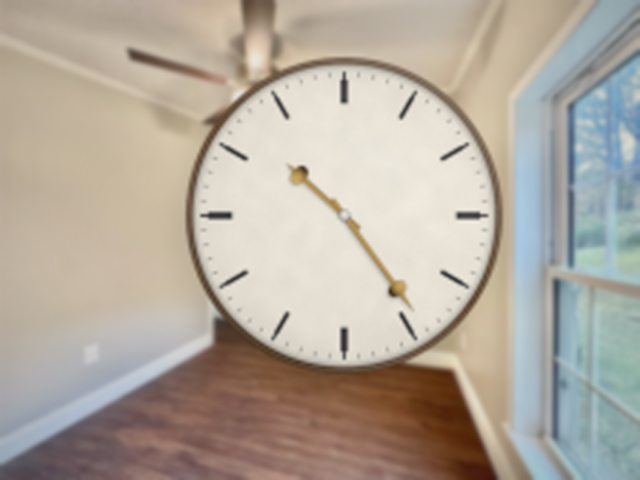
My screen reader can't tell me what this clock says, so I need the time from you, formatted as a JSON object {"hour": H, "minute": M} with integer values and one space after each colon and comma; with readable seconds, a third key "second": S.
{"hour": 10, "minute": 24}
